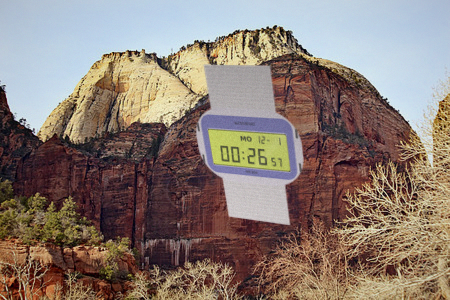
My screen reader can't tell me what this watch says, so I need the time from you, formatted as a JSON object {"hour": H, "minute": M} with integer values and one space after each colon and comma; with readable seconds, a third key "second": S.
{"hour": 0, "minute": 26}
